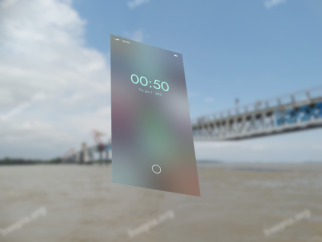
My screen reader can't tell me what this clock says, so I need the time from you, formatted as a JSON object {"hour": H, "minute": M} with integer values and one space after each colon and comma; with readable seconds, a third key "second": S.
{"hour": 0, "minute": 50}
